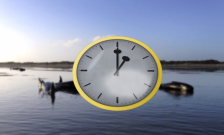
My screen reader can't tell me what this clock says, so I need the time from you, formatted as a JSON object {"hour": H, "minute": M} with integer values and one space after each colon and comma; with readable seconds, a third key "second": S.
{"hour": 1, "minute": 0}
